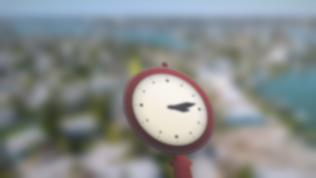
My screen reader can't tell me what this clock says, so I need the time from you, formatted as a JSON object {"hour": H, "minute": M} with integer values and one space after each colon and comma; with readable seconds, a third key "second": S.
{"hour": 3, "minute": 13}
